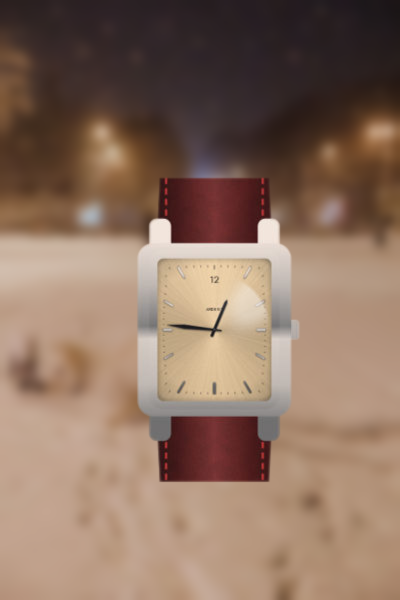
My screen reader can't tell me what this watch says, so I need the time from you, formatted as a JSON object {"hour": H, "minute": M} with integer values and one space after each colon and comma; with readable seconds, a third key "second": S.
{"hour": 12, "minute": 46}
